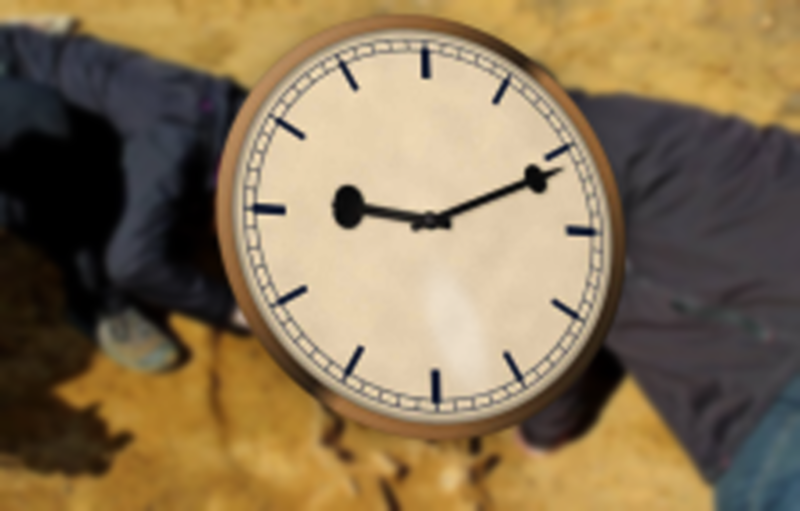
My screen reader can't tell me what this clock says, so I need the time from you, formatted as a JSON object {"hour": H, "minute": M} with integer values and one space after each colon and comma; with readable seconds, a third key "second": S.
{"hour": 9, "minute": 11}
